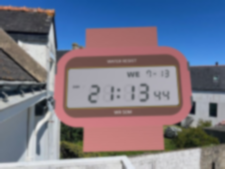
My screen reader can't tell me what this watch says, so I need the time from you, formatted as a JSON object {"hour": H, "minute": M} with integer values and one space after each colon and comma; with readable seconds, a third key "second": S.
{"hour": 21, "minute": 13, "second": 44}
